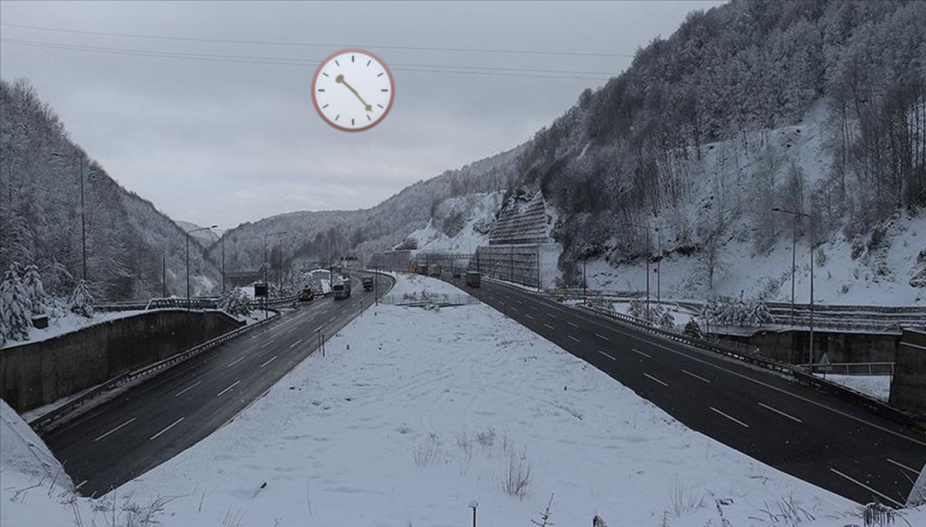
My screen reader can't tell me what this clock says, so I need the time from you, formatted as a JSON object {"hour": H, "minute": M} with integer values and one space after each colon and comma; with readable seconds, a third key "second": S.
{"hour": 10, "minute": 23}
